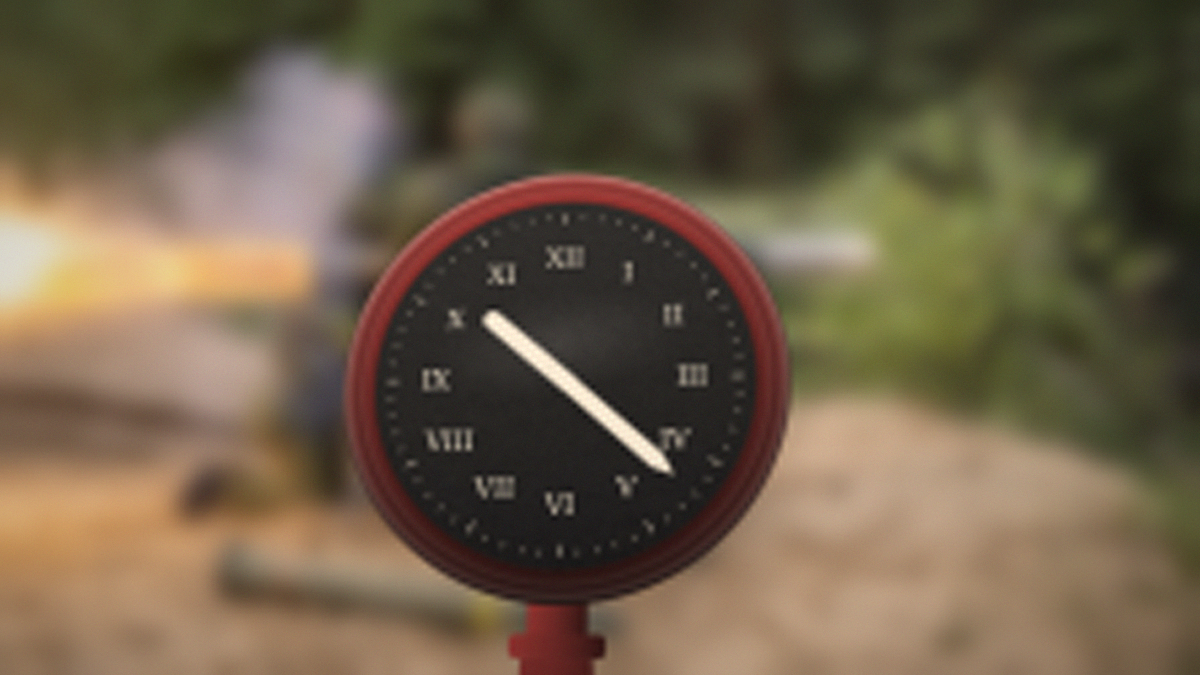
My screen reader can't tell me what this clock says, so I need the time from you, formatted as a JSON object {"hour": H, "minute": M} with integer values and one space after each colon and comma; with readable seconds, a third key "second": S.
{"hour": 10, "minute": 22}
